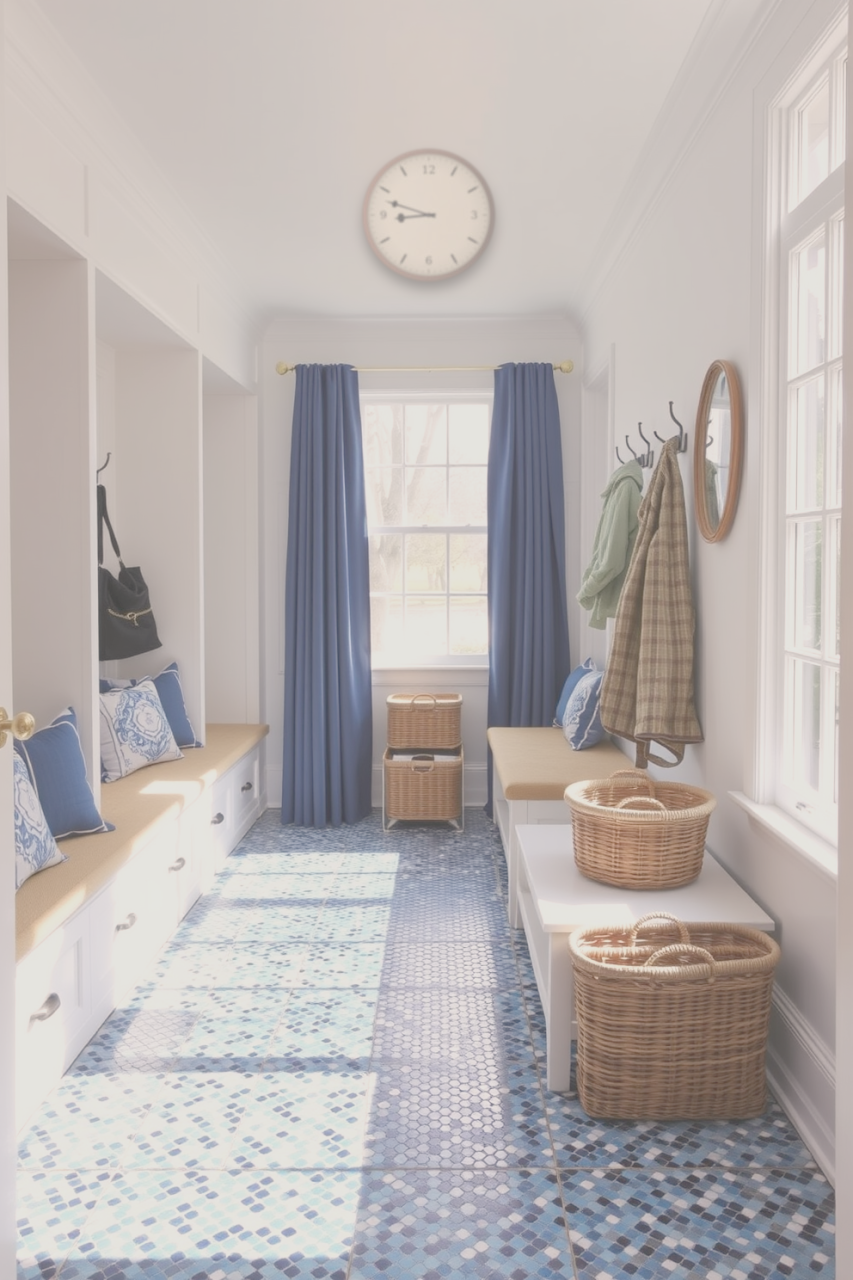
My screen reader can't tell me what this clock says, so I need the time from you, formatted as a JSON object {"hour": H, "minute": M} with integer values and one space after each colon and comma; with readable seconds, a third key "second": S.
{"hour": 8, "minute": 48}
